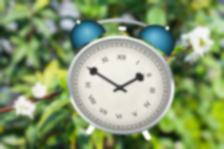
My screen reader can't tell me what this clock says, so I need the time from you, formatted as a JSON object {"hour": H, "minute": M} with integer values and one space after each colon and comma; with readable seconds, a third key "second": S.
{"hour": 1, "minute": 50}
